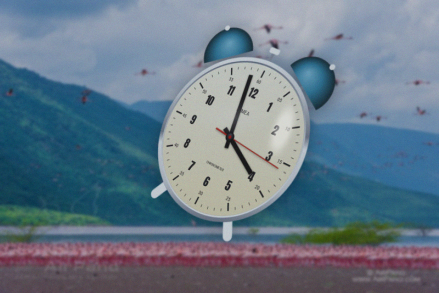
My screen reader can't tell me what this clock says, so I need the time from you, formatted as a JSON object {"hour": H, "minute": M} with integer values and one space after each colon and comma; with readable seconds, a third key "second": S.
{"hour": 3, "minute": 58, "second": 16}
